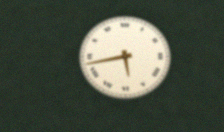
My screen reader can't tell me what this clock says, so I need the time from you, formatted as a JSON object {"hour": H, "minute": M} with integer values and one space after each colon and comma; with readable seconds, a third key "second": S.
{"hour": 5, "minute": 43}
